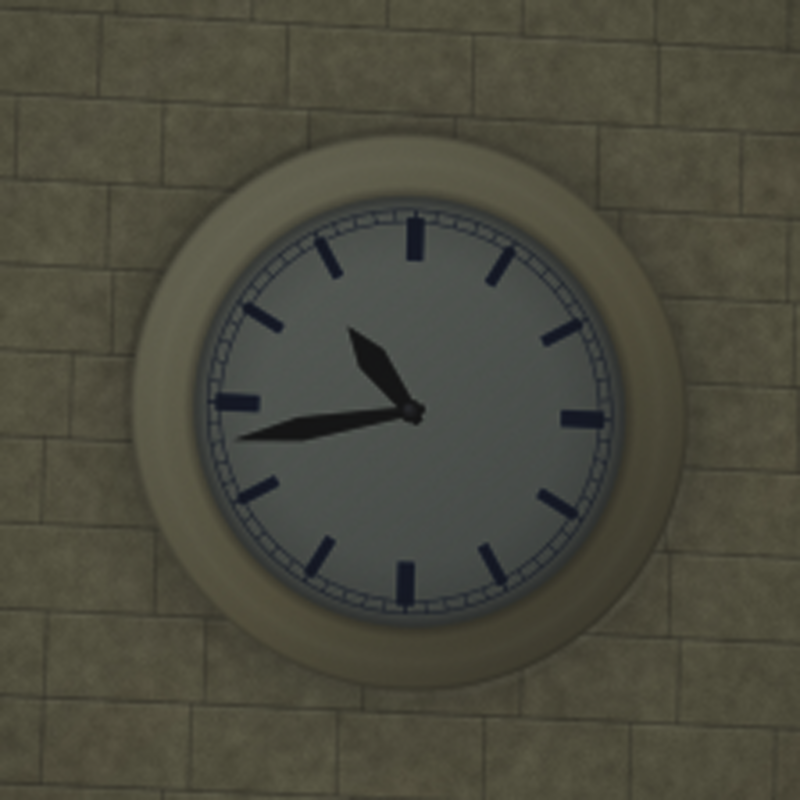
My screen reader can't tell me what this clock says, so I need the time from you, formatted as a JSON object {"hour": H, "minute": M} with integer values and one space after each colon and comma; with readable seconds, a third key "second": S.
{"hour": 10, "minute": 43}
